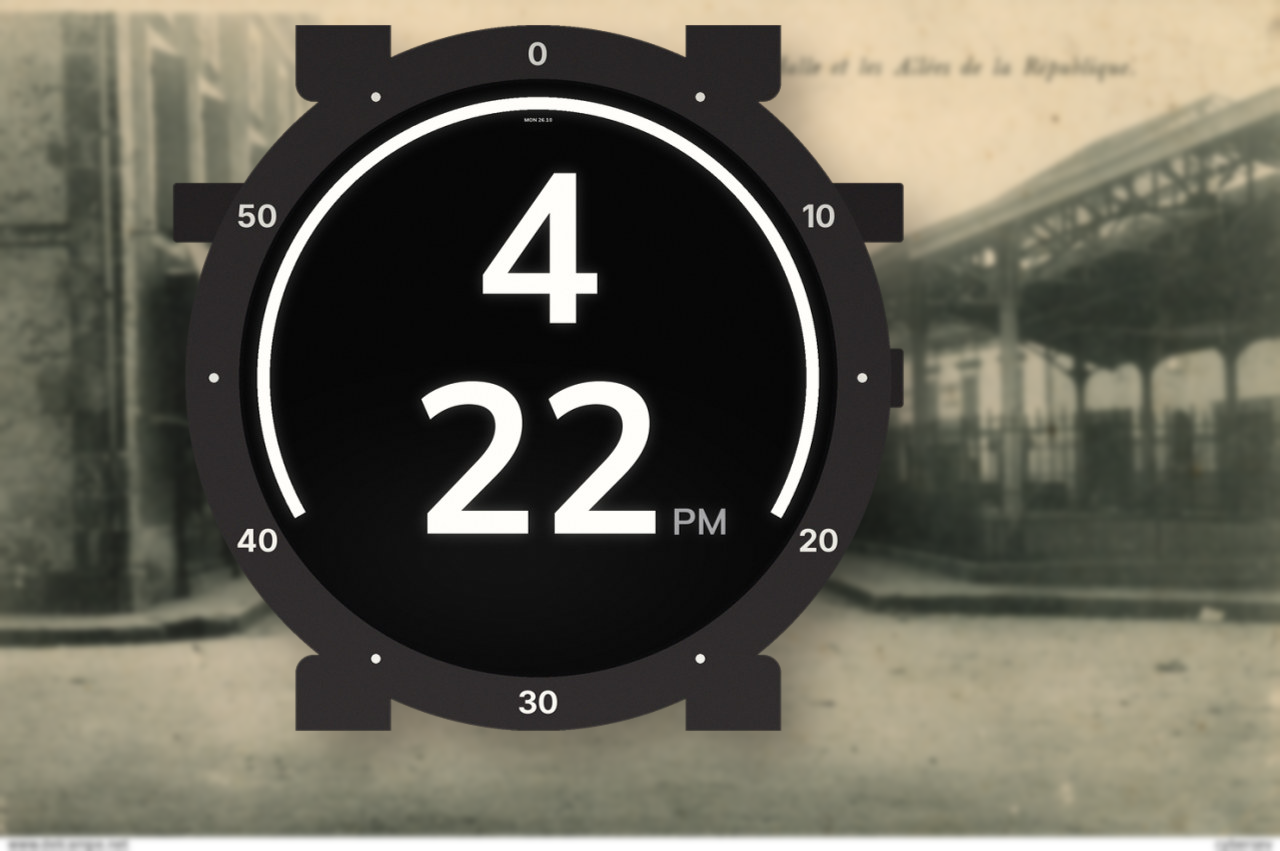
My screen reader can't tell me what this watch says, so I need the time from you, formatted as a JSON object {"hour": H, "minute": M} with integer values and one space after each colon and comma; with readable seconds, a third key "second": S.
{"hour": 4, "minute": 22}
